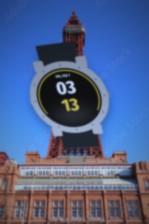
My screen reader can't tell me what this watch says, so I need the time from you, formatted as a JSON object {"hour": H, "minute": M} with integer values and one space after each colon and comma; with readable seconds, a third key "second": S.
{"hour": 3, "minute": 13}
